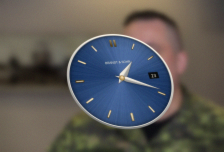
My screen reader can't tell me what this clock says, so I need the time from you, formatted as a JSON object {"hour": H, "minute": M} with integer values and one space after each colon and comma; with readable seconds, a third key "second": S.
{"hour": 1, "minute": 19}
